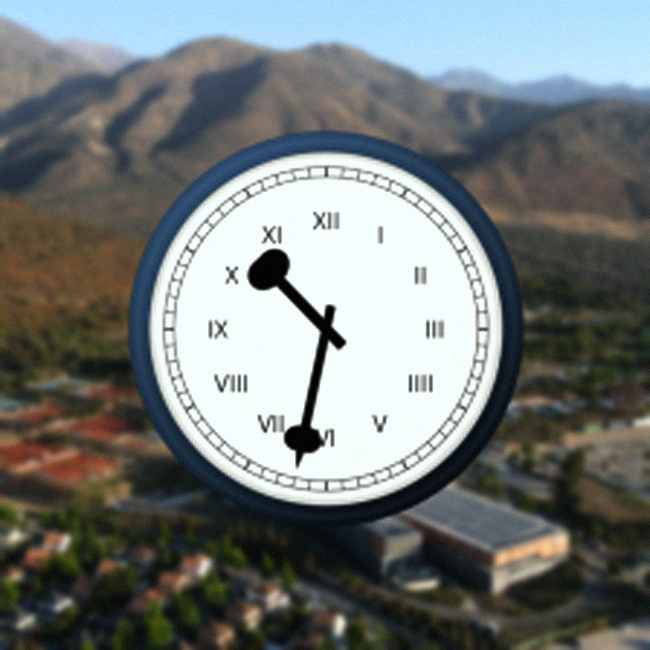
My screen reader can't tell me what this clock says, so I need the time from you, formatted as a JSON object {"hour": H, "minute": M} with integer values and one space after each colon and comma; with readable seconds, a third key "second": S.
{"hour": 10, "minute": 32}
